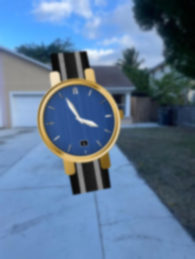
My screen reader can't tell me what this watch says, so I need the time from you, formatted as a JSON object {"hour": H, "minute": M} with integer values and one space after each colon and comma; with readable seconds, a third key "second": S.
{"hour": 3, "minute": 56}
